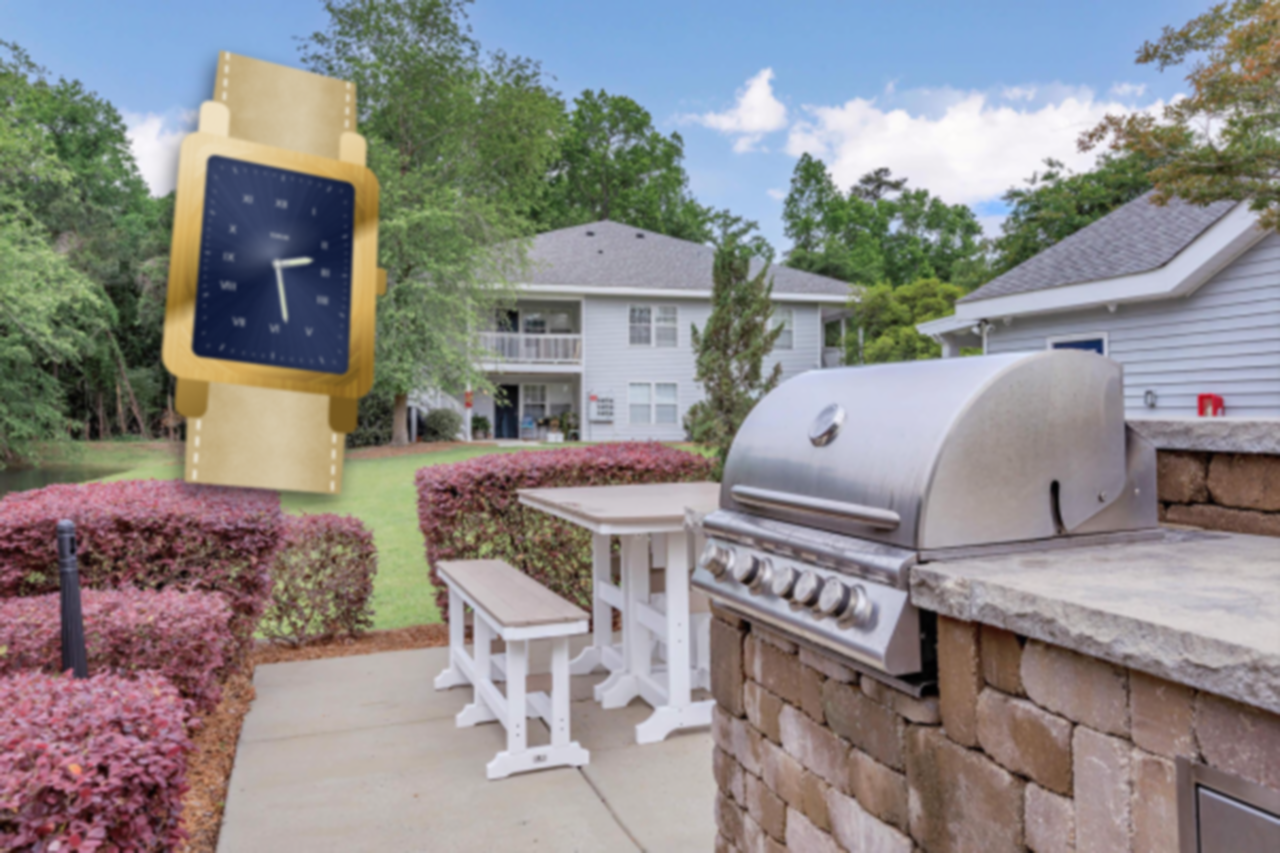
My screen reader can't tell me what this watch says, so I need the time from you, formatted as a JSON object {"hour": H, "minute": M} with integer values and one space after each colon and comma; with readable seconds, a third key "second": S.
{"hour": 2, "minute": 28}
